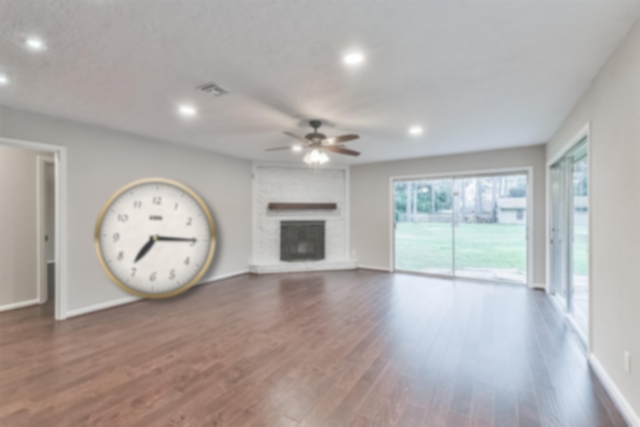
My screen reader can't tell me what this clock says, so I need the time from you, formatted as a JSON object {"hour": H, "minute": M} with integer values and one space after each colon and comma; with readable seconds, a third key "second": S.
{"hour": 7, "minute": 15}
